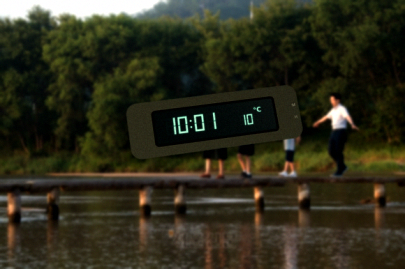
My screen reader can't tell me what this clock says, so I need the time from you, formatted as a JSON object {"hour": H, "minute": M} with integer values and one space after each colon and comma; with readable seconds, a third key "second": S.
{"hour": 10, "minute": 1}
